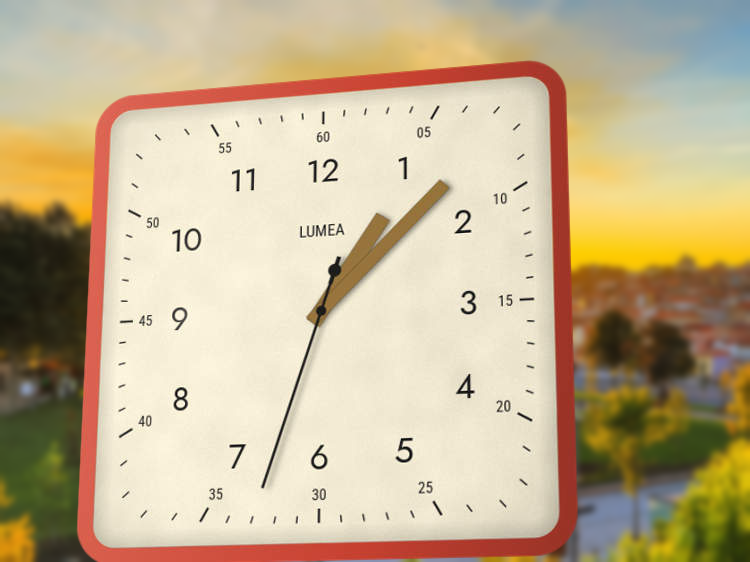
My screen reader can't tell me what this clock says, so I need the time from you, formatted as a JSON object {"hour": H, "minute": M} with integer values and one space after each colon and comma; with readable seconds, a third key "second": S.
{"hour": 1, "minute": 7, "second": 33}
